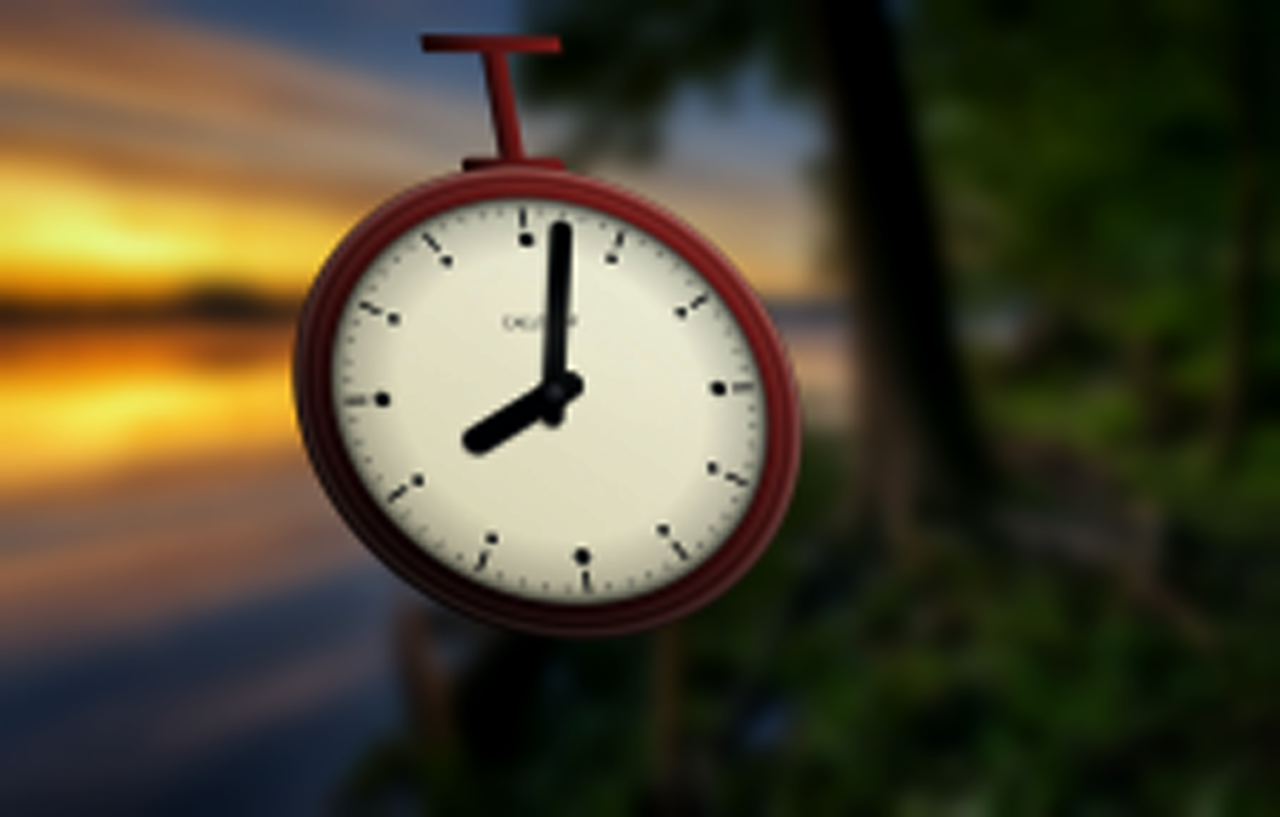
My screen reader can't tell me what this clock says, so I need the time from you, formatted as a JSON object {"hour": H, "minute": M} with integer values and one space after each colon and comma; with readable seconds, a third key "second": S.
{"hour": 8, "minute": 2}
